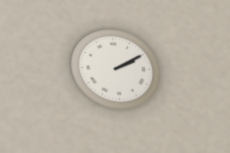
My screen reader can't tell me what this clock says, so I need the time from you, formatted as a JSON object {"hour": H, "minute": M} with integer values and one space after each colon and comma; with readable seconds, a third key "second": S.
{"hour": 2, "minute": 10}
